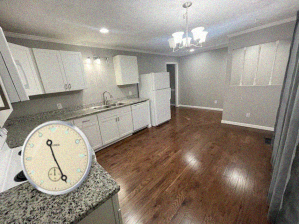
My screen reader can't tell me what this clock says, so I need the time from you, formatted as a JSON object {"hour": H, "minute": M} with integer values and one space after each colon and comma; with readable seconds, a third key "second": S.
{"hour": 11, "minute": 26}
